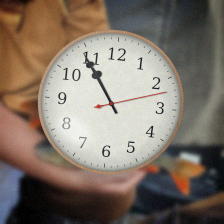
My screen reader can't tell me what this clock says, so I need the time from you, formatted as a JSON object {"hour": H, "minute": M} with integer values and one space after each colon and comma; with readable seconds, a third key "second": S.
{"hour": 10, "minute": 54, "second": 12}
